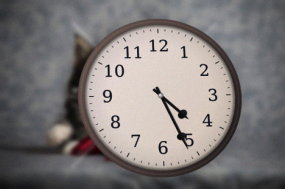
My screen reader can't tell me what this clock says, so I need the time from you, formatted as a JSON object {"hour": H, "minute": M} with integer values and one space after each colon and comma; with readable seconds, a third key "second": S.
{"hour": 4, "minute": 26}
